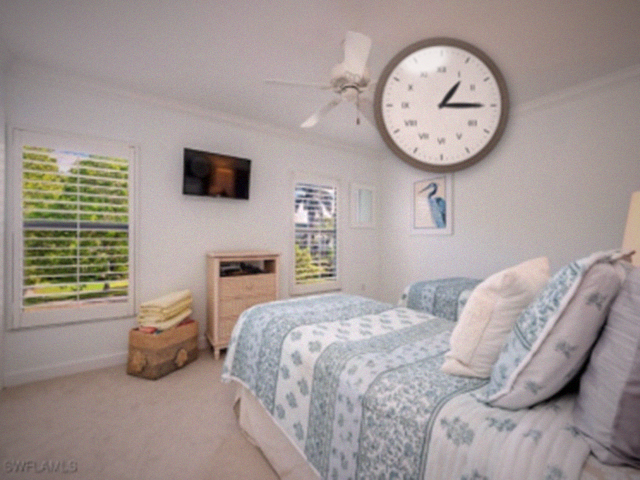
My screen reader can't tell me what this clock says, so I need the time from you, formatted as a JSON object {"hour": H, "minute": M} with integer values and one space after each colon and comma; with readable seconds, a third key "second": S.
{"hour": 1, "minute": 15}
